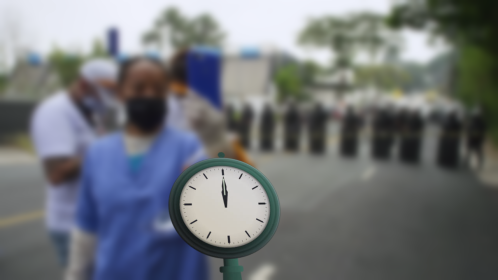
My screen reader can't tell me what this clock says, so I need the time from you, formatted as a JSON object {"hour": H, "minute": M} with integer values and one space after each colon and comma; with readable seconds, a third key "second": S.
{"hour": 12, "minute": 0}
